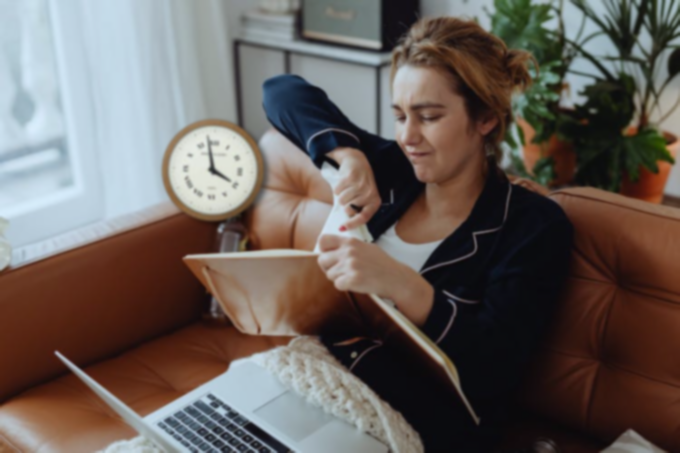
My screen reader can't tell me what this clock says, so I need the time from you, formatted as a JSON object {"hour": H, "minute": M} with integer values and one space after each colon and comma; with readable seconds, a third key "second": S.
{"hour": 3, "minute": 58}
